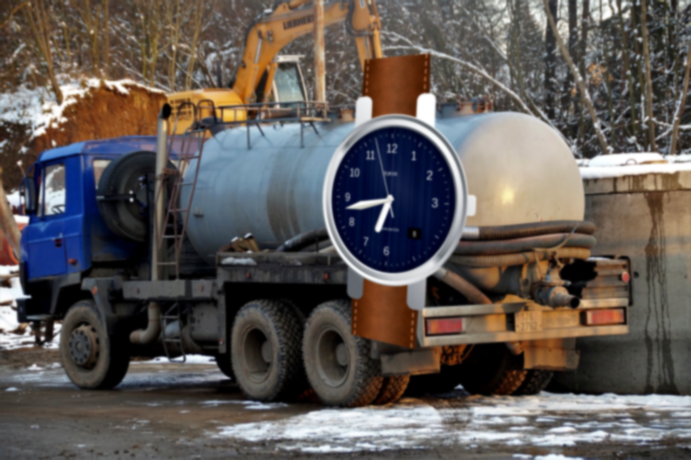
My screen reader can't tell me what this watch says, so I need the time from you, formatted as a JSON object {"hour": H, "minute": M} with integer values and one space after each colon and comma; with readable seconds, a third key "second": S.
{"hour": 6, "minute": 42, "second": 57}
